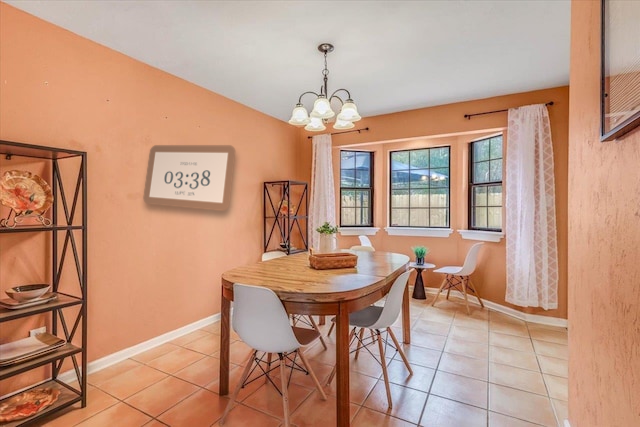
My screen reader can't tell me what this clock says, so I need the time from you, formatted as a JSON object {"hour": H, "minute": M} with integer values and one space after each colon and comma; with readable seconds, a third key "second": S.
{"hour": 3, "minute": 38}
